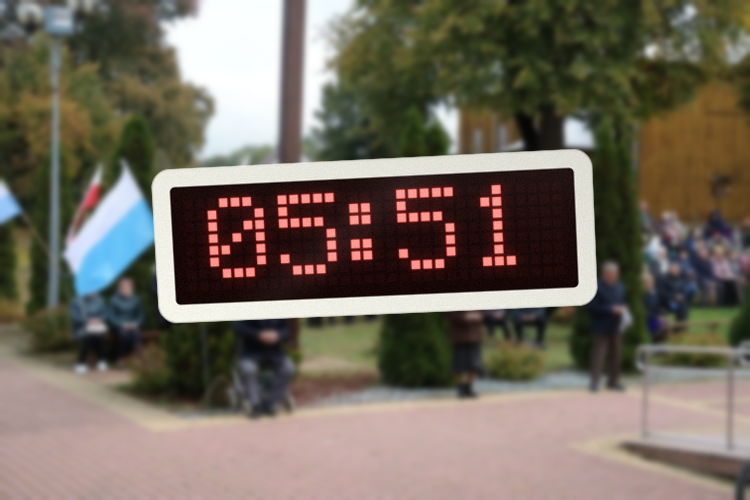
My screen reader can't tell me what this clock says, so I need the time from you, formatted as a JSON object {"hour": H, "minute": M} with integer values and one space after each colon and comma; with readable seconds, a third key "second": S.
{"hour": 5, "minute": 51}
